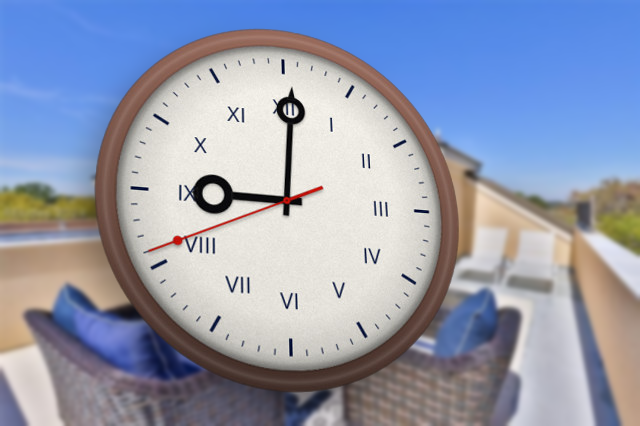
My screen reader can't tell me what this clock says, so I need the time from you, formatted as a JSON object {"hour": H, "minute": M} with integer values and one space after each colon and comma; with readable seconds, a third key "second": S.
{"hour": 9, "minute": 0, "second": 41}
